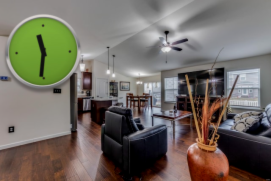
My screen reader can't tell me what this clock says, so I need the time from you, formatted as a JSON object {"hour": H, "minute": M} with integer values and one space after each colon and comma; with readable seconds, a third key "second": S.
{"hour": 11, "minute": 31}
